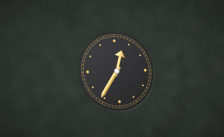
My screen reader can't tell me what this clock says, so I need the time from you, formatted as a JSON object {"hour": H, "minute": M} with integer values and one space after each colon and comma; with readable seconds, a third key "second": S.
{"hour": 12, "minute": 36}
